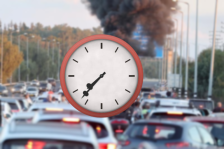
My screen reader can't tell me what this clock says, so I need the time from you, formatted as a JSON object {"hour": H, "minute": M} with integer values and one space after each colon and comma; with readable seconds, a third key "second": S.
{"hour": 7, "minute": 37}
